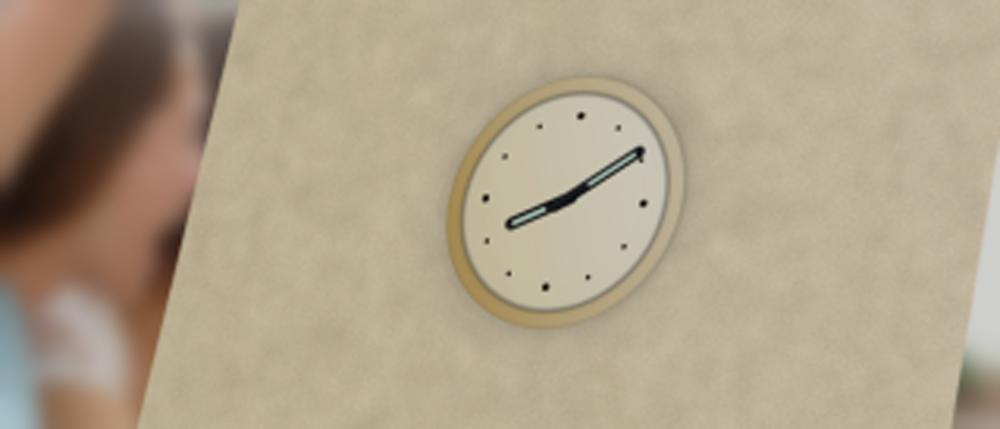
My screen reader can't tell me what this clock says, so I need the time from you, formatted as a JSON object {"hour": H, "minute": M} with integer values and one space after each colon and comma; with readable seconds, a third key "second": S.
{"hour": 8, "minute": 9}
